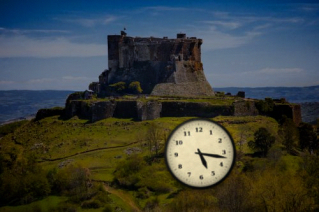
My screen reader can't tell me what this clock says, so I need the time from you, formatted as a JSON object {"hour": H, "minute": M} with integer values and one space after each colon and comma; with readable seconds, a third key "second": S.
{"hour": 5, "minute": 17}
